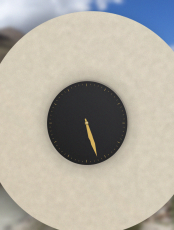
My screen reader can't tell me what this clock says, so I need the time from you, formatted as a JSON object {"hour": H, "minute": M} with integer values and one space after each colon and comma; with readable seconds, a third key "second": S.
{"hour": 5, "minute": 27}
